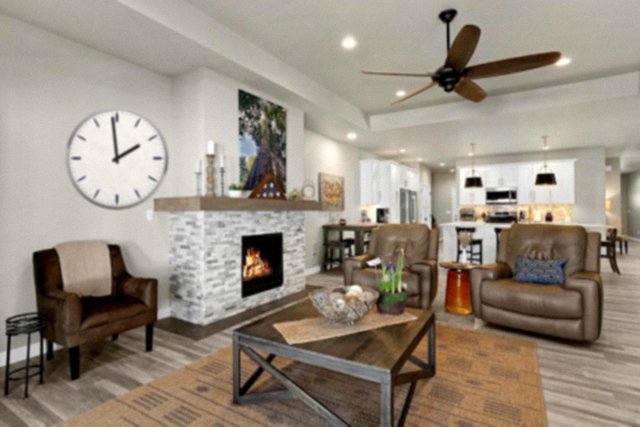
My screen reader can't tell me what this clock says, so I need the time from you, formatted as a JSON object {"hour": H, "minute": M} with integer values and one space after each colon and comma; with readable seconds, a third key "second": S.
{"hour": 1, "minute": 59}
